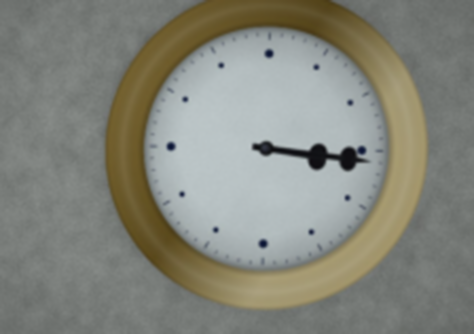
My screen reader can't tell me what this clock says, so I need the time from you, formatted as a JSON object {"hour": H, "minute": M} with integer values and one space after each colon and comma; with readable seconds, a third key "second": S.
{"hour": 3, "minute": 16}
